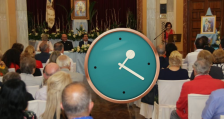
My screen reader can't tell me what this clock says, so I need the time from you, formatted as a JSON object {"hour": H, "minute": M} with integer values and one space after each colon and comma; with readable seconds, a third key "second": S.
{"hour": 1, "minute": 21}
